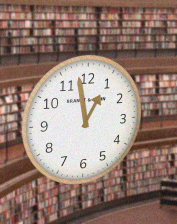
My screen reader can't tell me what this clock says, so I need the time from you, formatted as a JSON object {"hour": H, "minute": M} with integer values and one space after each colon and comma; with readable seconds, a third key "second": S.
{"hour": 12, "minute": 58}
